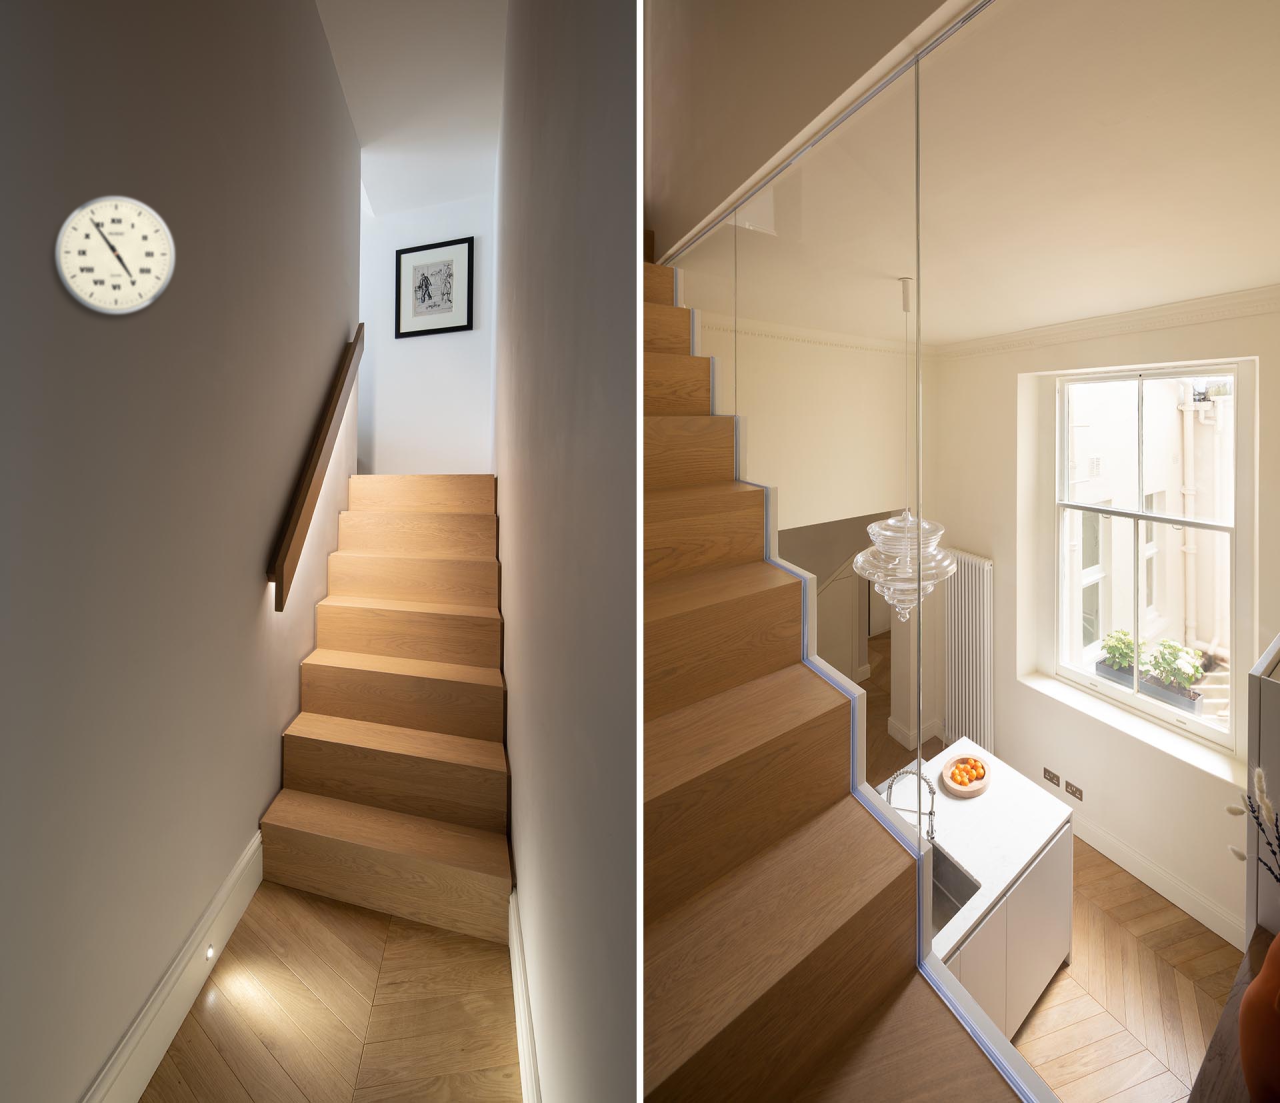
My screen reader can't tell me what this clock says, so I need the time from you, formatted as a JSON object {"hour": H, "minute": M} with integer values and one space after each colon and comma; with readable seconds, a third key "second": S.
{"hour": 4, "minute": 54}
